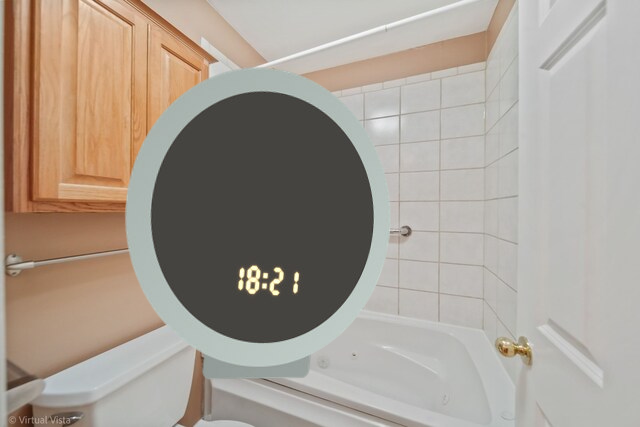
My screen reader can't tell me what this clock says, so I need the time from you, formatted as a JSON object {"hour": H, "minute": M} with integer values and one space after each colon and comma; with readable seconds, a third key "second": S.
{"hour": 18, "minute": 21}
